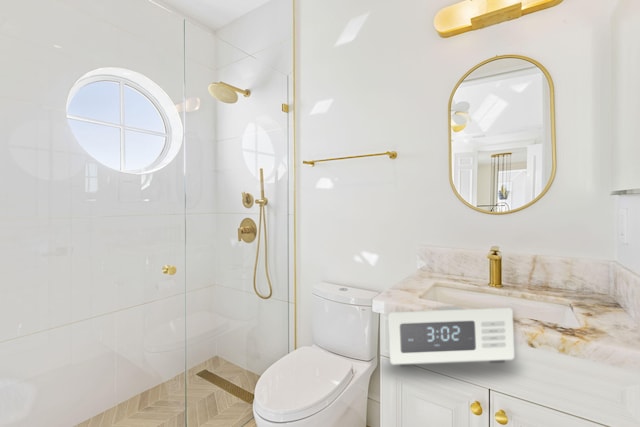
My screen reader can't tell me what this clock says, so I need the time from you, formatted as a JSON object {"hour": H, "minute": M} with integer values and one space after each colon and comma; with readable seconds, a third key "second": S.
{"hour": 3, "minute": 2}
